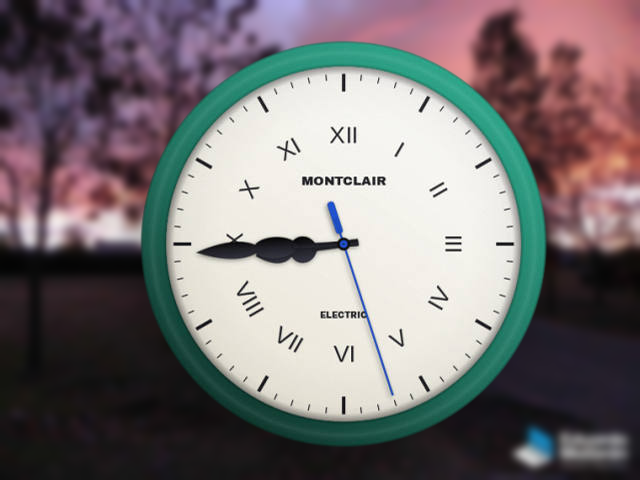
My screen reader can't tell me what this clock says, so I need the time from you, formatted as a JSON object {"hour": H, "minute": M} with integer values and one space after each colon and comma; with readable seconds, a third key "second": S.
{"hour": 8, "minute": 44, "second": 27}
